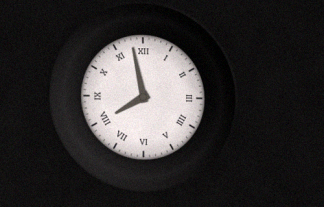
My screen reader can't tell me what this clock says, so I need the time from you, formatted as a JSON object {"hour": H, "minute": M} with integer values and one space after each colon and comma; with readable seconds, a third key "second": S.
{"hour": 7, "minute": 58}
